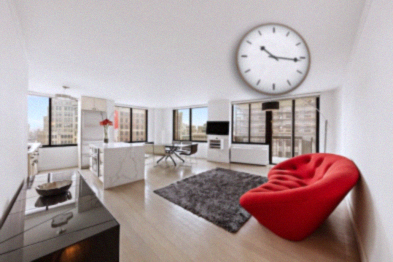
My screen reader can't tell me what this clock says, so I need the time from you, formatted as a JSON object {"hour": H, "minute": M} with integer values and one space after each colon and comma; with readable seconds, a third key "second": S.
{"hour": 10, "minute": 16}
